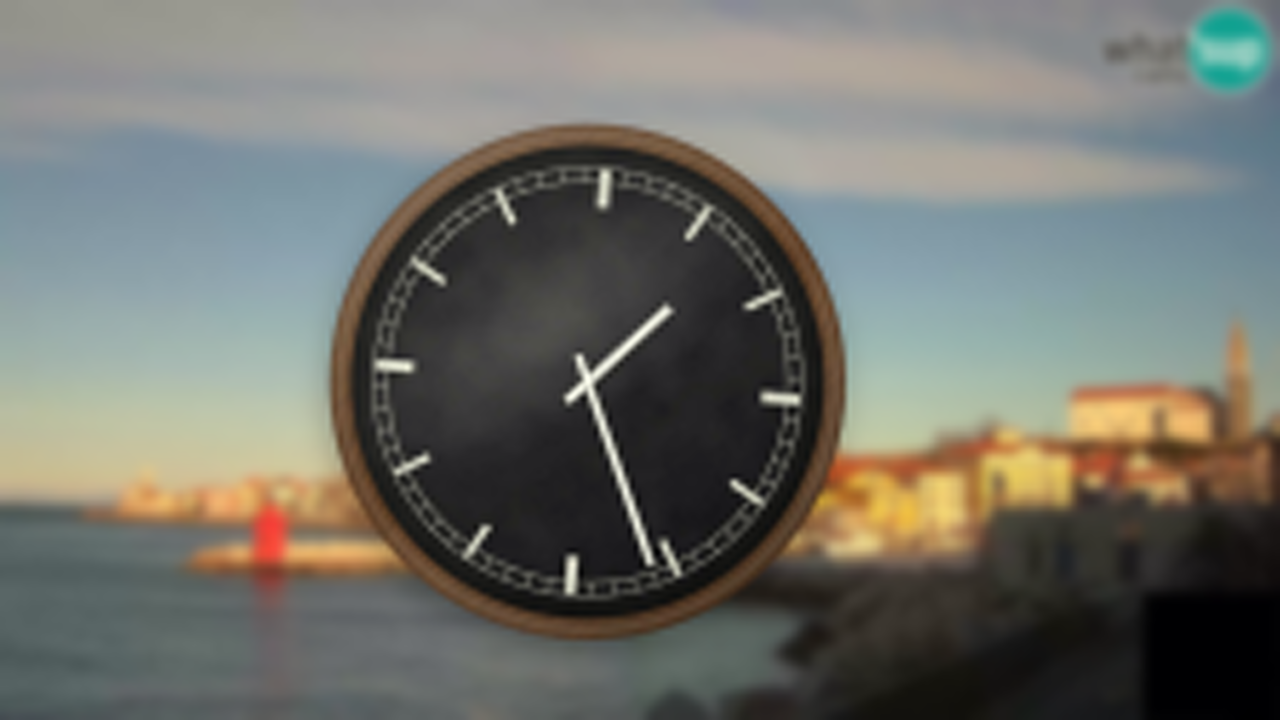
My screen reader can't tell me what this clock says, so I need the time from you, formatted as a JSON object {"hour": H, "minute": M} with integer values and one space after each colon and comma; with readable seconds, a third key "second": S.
{"hour": 1, "minute": 26}
